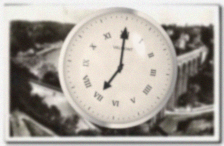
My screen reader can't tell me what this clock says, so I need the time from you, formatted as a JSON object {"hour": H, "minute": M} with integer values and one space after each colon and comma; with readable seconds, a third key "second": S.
{"hour": 7, "minute": 0}
